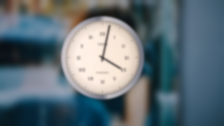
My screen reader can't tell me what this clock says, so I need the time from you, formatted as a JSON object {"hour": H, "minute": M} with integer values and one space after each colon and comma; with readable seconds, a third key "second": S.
{"hour": 4, "minute": 2}
